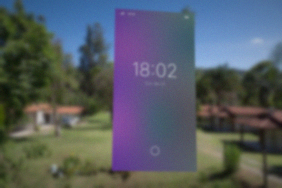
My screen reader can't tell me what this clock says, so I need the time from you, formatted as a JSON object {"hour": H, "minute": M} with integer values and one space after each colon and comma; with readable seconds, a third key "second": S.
{"hour": 18, "minute": 2}
